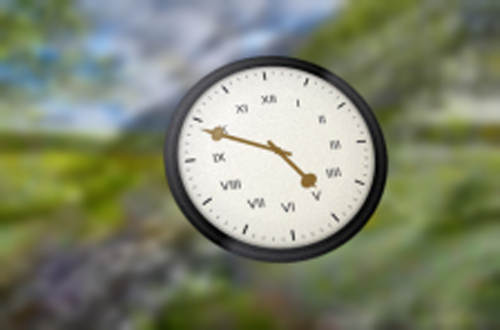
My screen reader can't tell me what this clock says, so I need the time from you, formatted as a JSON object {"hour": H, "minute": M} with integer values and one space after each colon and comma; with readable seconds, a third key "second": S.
{"hour": 4, "minute": 49}
